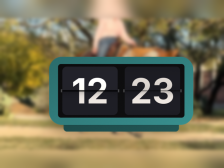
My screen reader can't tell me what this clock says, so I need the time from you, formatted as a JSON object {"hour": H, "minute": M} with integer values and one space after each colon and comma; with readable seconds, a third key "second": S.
{"hour": 12, "minute": 23}
